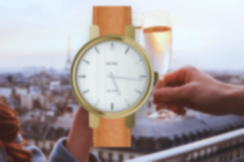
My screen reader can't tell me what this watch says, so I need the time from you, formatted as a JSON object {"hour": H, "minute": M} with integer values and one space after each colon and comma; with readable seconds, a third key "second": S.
{"hour": 5, "minute": 16}
